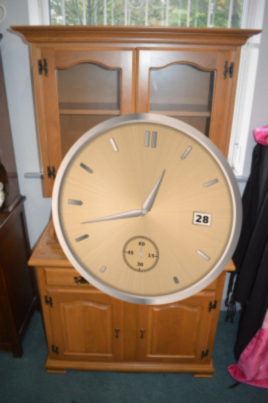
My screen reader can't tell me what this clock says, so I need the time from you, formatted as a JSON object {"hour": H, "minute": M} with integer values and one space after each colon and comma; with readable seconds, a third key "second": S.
{"hour": 12, "minute": 42}
